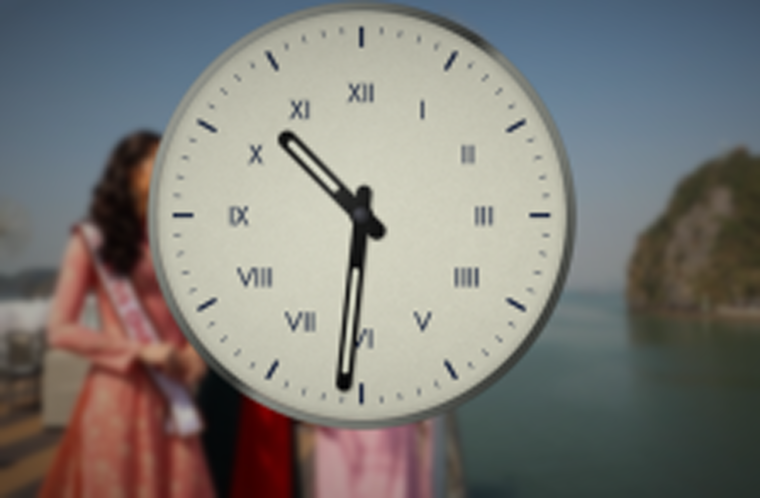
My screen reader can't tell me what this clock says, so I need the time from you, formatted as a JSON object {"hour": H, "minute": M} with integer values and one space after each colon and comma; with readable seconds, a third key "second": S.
{"hour": 10, "minute": 31}
